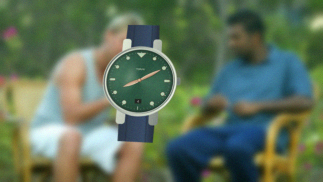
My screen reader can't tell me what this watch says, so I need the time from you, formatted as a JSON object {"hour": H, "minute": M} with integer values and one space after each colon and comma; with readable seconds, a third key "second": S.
{"hour": 8, "minute": 10}
